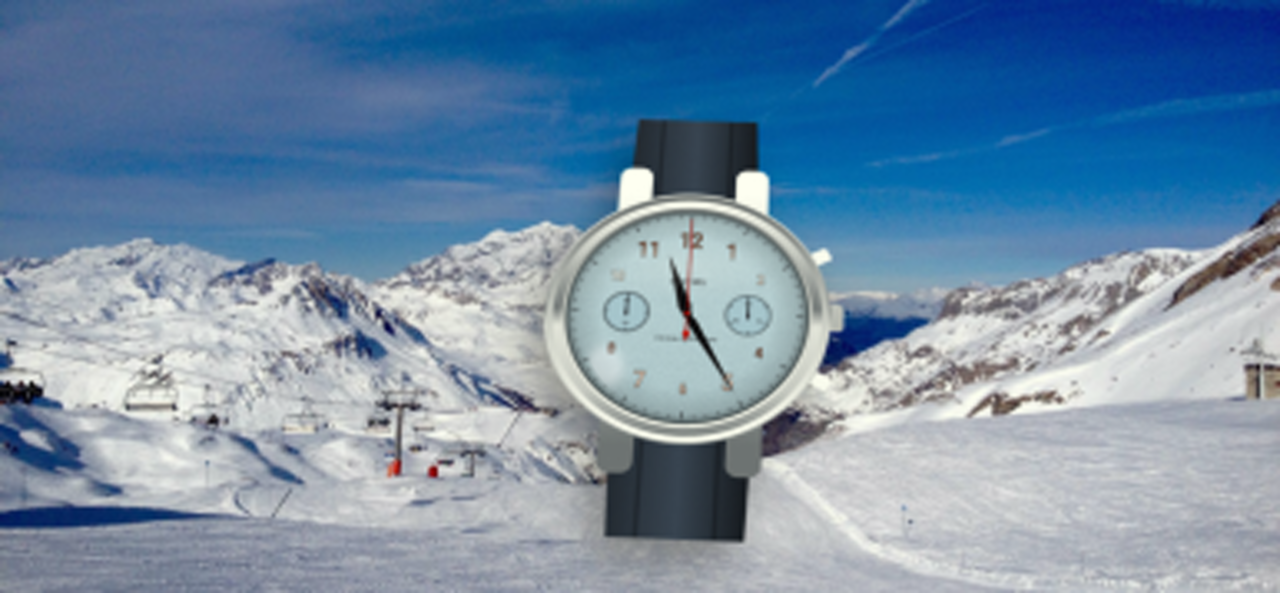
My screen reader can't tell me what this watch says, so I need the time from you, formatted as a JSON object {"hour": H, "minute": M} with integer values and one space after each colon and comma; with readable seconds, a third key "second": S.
{"hour": 11, "minute": 25}
